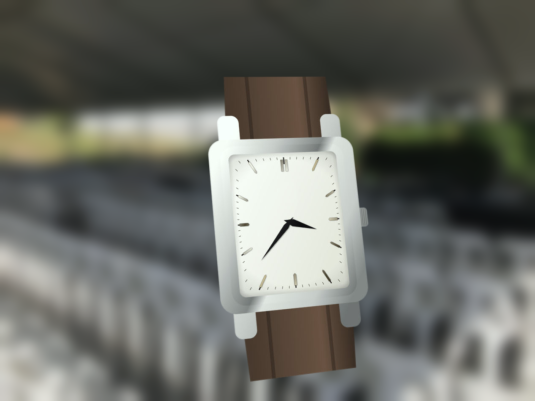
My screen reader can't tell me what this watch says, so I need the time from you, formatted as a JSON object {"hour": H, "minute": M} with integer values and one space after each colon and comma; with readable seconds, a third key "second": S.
{"hour": 3, "minute": 37}
